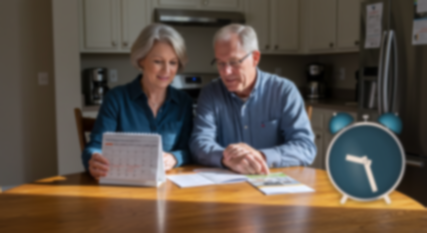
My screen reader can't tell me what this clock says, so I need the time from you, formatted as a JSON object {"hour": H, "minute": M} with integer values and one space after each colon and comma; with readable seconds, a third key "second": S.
{"hour": 9, "minute": 27}
